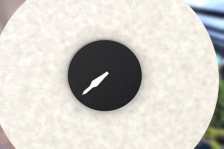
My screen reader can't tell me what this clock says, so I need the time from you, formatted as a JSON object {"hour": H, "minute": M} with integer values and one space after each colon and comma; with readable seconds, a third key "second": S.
{"hour": 7, "minute": 38}
